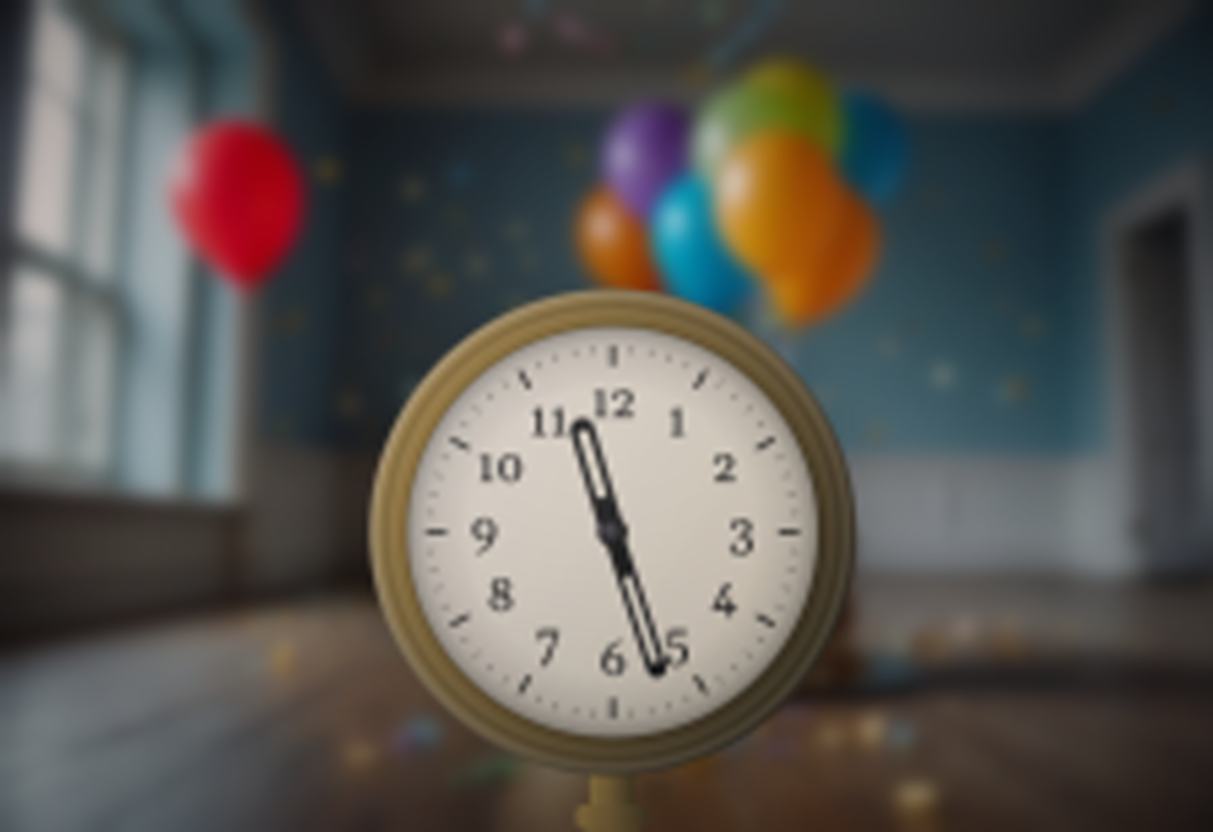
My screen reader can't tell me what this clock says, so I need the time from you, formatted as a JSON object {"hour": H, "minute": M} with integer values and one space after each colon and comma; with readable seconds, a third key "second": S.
{"hour": 11, "minute": 27}
